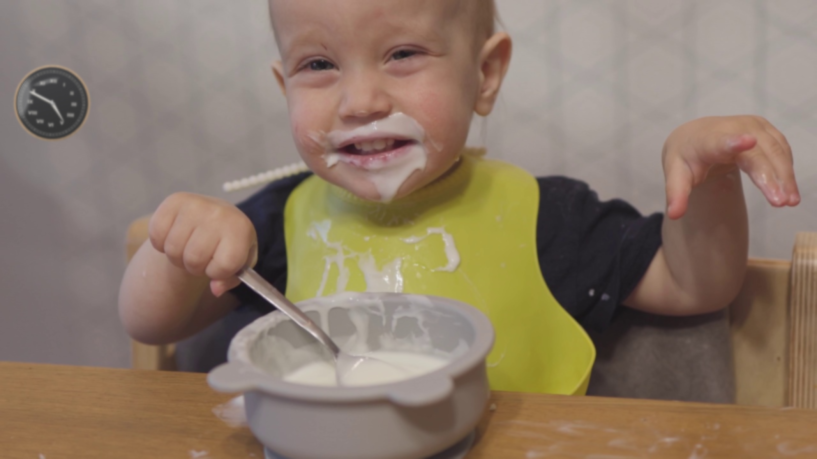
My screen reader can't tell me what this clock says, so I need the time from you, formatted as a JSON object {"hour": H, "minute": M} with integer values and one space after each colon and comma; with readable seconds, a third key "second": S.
{"hour": 4, "minute": 49}
